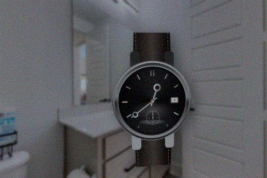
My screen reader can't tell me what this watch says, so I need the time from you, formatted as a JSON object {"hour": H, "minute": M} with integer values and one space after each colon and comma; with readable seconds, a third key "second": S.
{"hour": 12, "minute": 39}
